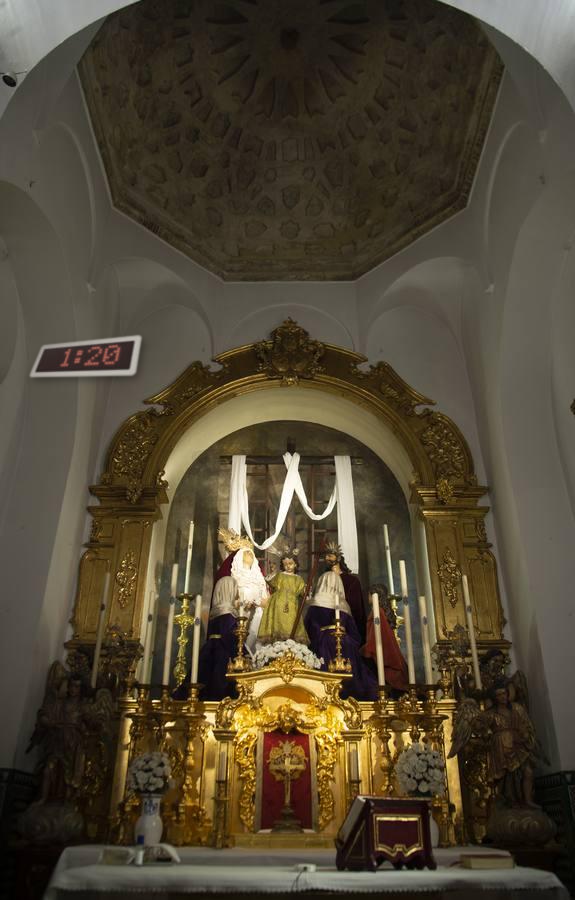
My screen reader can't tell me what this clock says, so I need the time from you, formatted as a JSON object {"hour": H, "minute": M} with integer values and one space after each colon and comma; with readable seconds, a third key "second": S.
{"hour": 1, "minute": 20}
